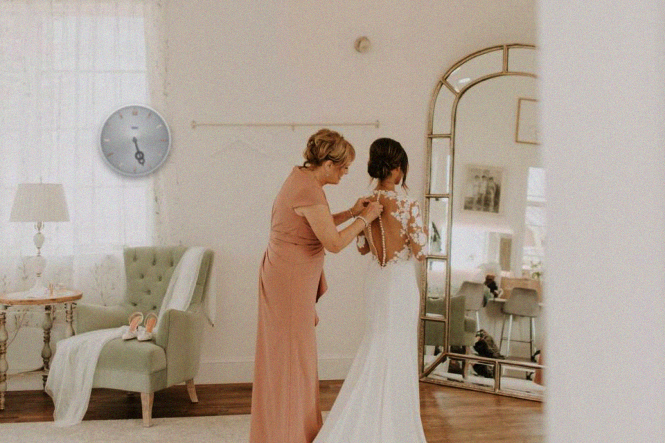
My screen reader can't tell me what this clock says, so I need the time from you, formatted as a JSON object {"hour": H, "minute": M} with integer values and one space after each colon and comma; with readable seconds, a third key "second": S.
{"hour": 5, "minute": 27}
